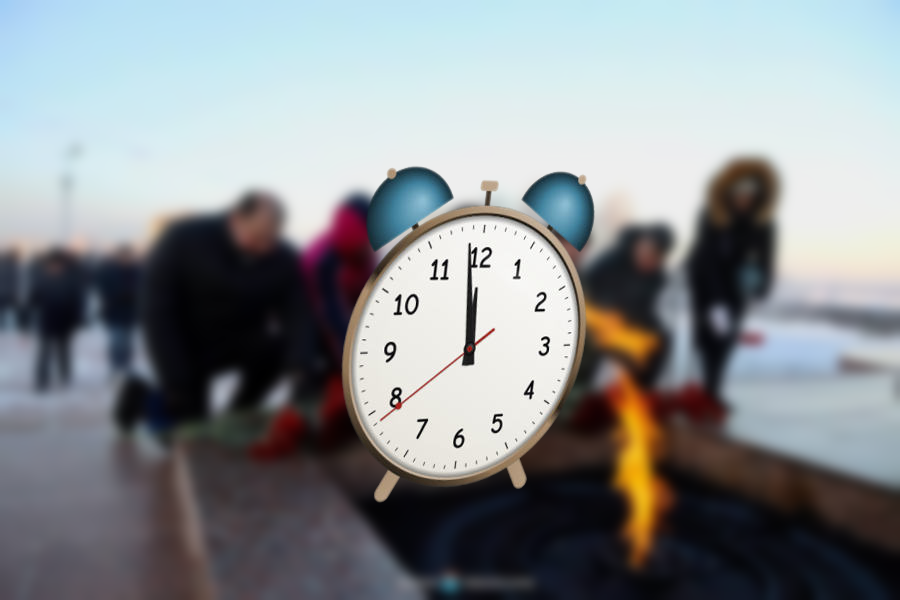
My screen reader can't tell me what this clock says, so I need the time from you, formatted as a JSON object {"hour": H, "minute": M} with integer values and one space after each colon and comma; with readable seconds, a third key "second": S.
{"hour": 11, "minute": 58, "second": 39}
